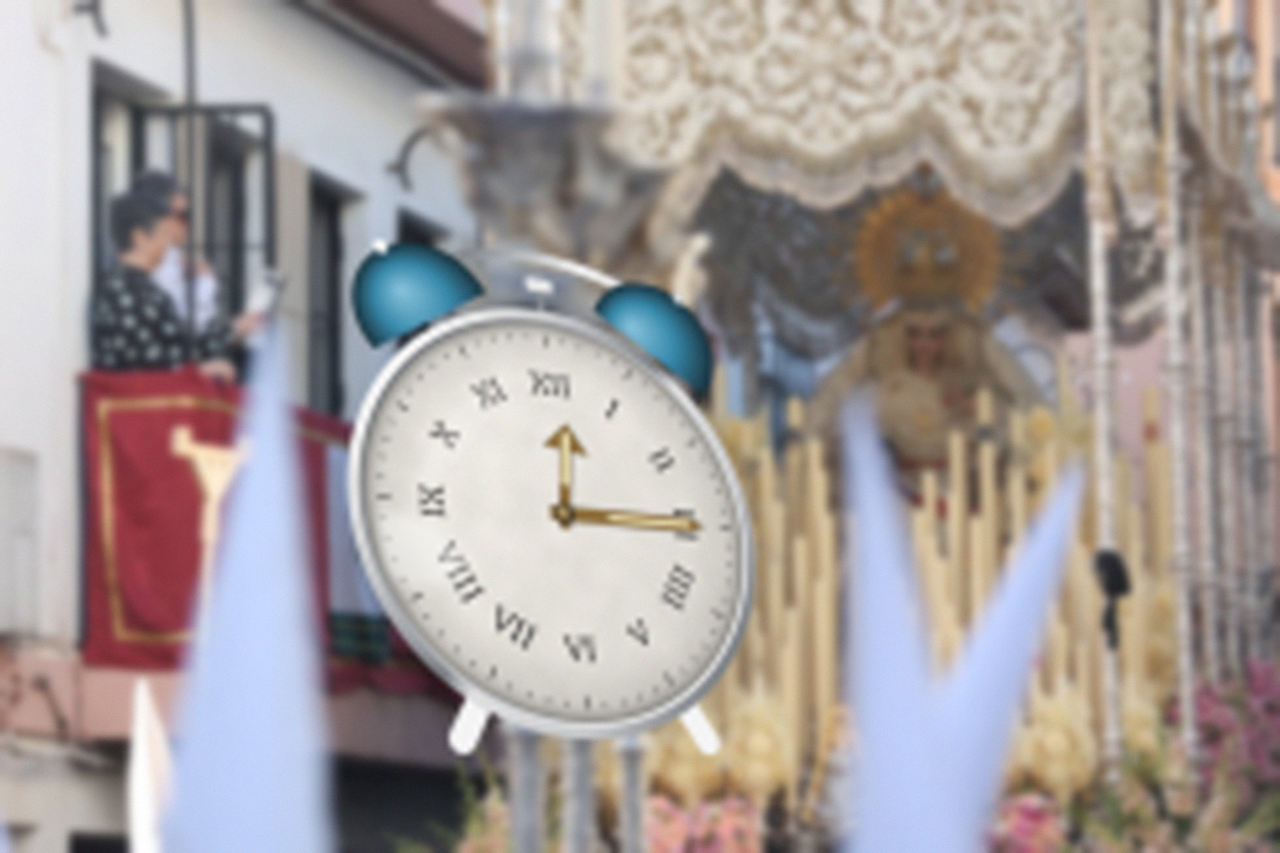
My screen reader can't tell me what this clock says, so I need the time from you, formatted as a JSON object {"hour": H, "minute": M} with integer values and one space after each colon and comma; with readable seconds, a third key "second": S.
{"hour": 12, "minute": 15}
